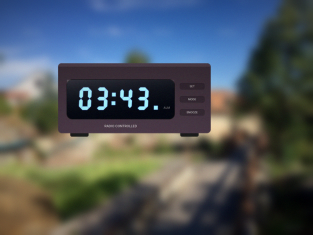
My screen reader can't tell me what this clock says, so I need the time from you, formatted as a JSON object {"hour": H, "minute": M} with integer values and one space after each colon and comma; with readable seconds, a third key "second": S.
{"hour": 3, "minute": 43}
